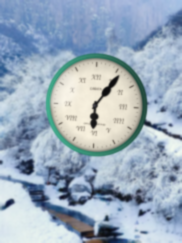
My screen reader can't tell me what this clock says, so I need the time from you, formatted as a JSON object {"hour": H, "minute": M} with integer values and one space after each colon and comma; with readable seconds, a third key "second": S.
{"hour": 6, "minute": 6}
